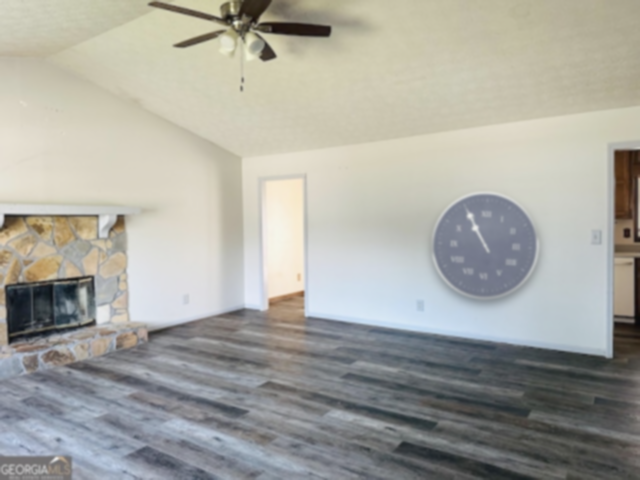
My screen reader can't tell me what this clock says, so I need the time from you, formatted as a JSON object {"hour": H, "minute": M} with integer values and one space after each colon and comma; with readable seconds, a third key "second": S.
{"hour": 10, "minute": 55}
